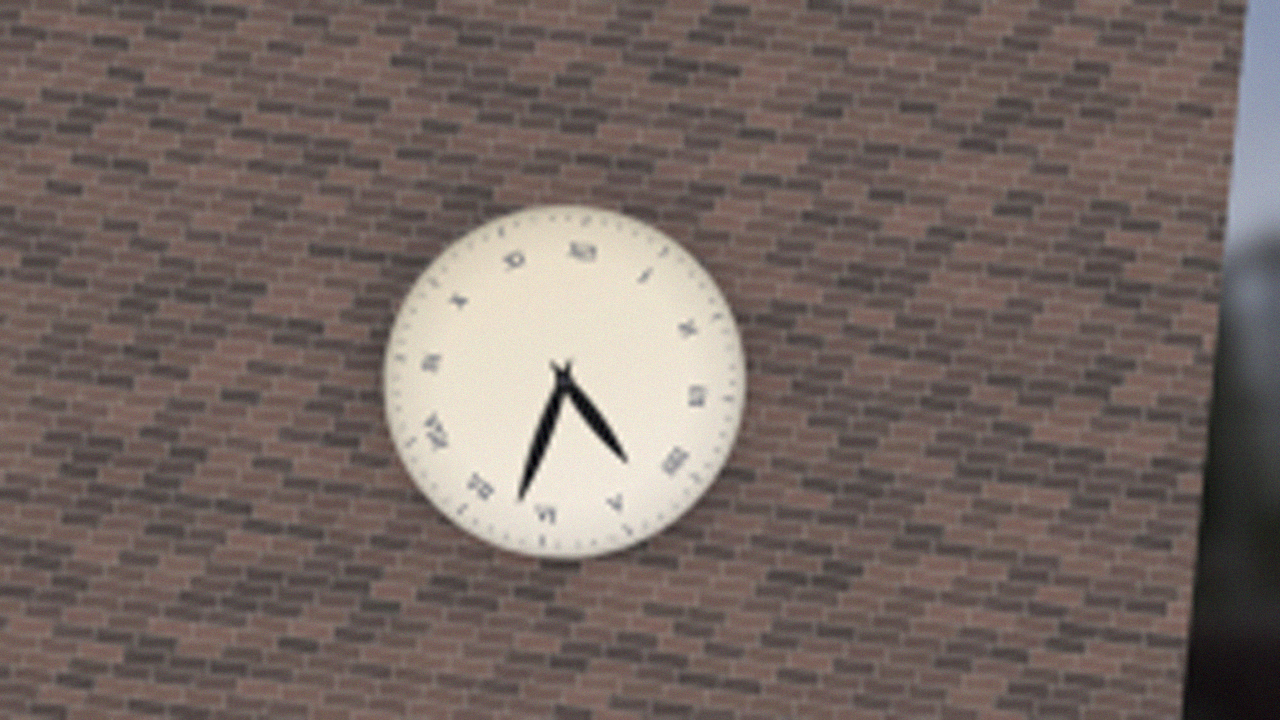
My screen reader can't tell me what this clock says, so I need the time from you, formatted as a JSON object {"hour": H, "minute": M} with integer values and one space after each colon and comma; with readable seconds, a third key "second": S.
{"hour": 4, "minute": 32}
